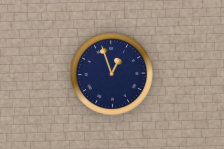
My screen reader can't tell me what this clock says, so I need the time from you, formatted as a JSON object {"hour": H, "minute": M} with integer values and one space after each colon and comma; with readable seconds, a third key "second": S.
{"hour": 12, "minute": 57}
